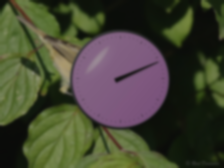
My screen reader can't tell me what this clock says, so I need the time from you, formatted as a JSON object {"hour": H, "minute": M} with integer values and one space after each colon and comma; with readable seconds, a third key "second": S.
{"hour": 2, "minute": 11}
